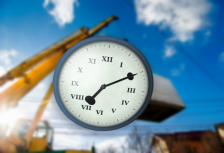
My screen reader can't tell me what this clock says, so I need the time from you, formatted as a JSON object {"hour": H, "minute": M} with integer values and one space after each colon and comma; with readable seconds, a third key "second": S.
{"hour": 7, "minute": 10}
